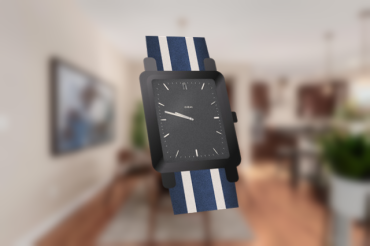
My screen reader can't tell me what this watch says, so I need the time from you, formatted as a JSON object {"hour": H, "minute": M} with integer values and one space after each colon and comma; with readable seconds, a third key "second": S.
{"hour": 9, "minute": 48}
